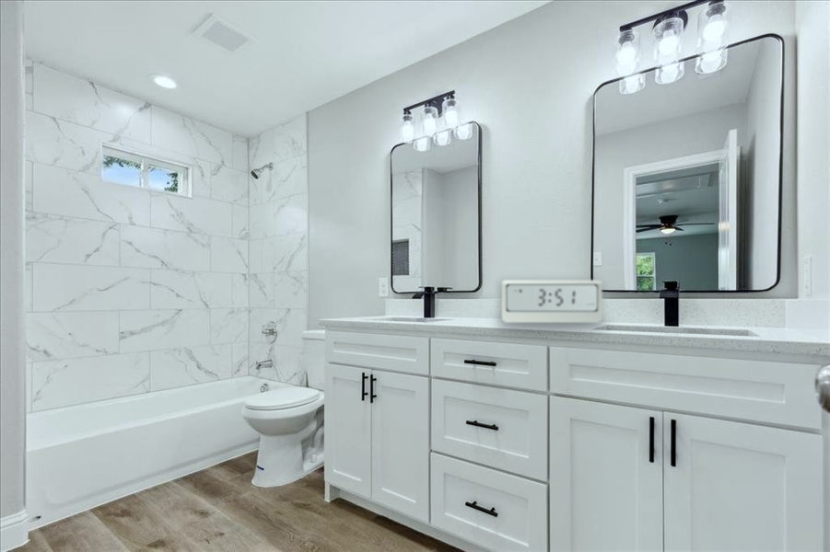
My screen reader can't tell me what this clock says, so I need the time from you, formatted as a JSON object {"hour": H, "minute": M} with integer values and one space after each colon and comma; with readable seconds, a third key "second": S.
{"hour": 3, "minute": 51}
